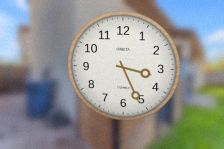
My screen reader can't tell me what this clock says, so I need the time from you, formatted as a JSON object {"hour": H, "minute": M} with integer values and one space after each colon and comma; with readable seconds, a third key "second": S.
{"hour": 3, "minute": 26}
